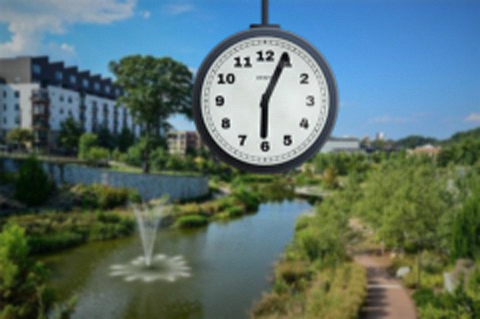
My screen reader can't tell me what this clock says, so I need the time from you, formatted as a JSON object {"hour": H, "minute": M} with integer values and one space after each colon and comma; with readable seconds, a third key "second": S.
{"hour": 6, "minute": 4}
